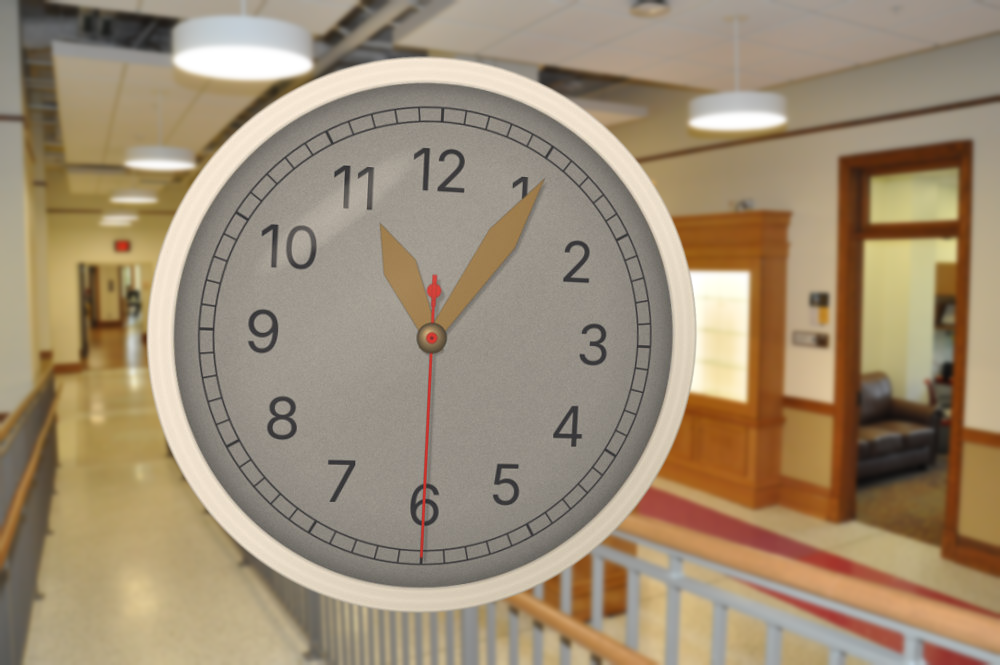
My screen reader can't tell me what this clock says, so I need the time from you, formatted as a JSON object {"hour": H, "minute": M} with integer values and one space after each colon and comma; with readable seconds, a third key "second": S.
{"hour": 11, "minute": 5, "second": 30}
